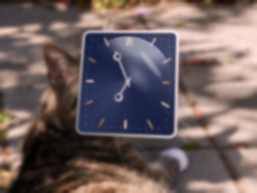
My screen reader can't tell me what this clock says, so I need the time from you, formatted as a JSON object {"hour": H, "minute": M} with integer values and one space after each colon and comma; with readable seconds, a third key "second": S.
{"hour": 6, "minute": 56}
